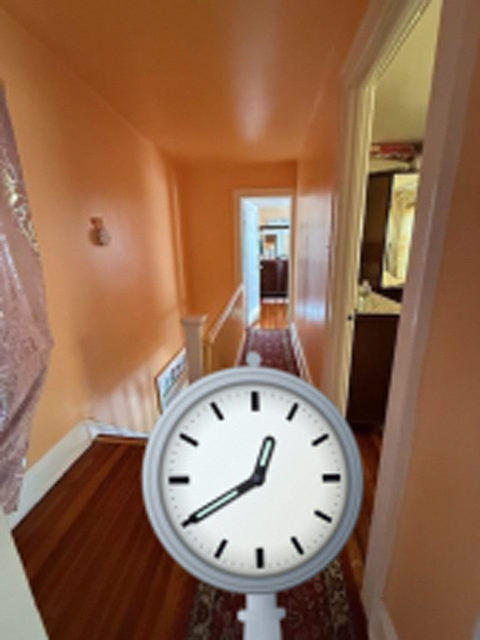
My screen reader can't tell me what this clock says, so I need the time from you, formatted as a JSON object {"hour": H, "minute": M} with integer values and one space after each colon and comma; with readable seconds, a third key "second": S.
{"hour": 12, "minute": 40}
